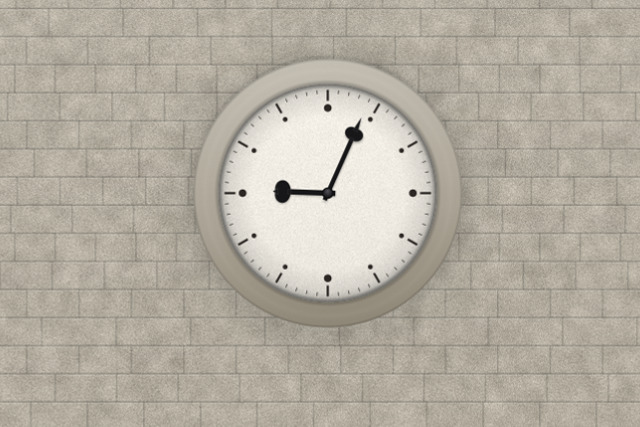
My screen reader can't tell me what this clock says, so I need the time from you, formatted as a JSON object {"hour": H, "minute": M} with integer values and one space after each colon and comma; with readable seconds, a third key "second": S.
{"hour": 9, "minute": 4}
